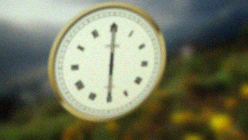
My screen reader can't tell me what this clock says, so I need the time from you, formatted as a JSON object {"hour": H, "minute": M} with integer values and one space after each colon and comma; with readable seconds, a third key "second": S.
{"hour": 6, "minute": 0}
